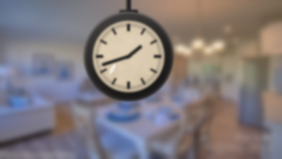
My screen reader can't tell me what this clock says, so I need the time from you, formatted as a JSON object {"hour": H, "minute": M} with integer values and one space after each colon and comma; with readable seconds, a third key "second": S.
{"hour": 1, "minute": 42}
